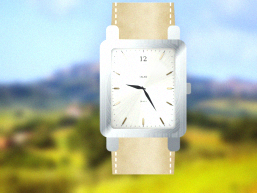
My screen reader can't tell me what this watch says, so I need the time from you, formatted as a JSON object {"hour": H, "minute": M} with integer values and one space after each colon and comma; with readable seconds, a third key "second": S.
{"hour": 9, "minute": 25}
